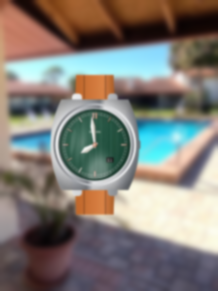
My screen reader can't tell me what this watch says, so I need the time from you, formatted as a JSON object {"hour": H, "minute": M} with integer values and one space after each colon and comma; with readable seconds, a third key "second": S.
{"hour": 7, "minute": 59}
